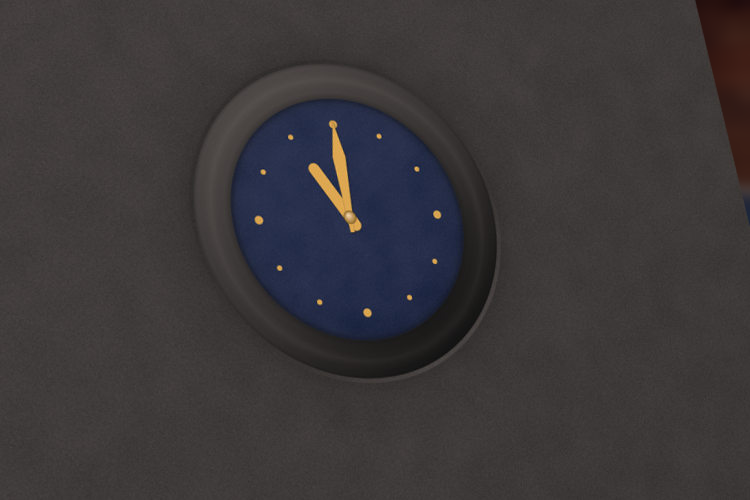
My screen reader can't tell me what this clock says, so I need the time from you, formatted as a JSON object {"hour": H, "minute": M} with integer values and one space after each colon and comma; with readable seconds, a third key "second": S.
{"hour": 11, "minute": 0}
